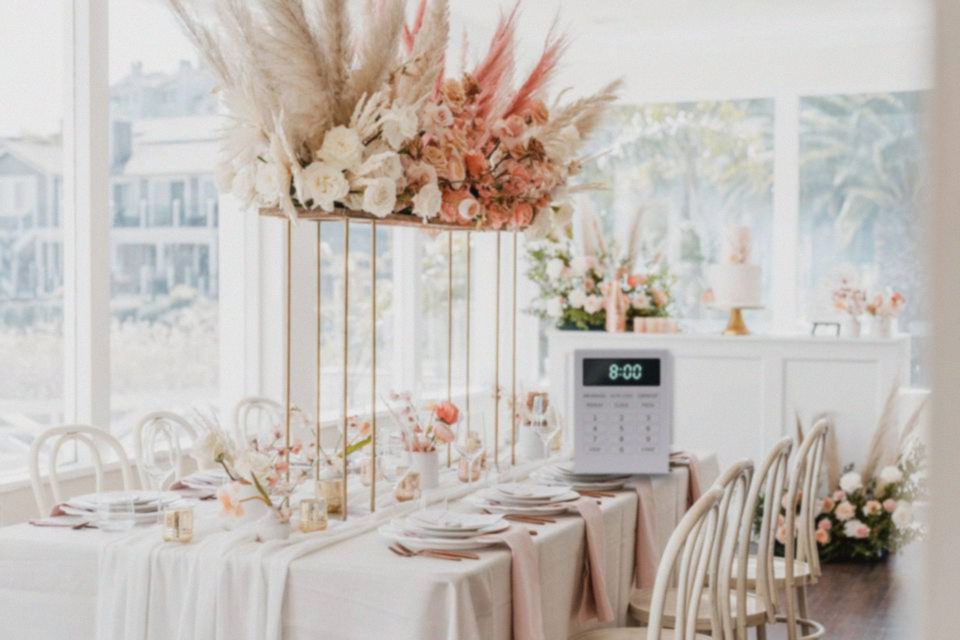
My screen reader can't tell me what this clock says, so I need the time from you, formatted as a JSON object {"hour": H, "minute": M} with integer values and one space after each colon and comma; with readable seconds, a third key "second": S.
{"hour": 8, "minute": 0}
